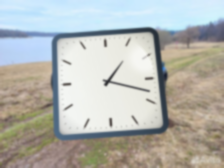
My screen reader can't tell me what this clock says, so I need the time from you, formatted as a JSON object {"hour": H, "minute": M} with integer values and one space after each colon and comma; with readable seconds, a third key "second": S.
{"hour": 1, "minute": 18}
